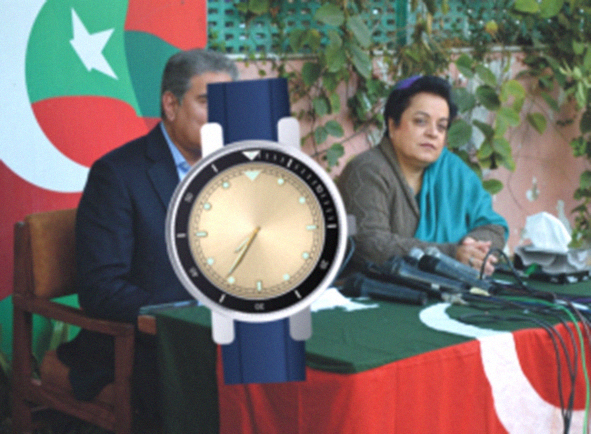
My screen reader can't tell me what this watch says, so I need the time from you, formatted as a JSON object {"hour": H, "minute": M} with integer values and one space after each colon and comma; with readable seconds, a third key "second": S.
{"hour": 7, "minute": 36}
